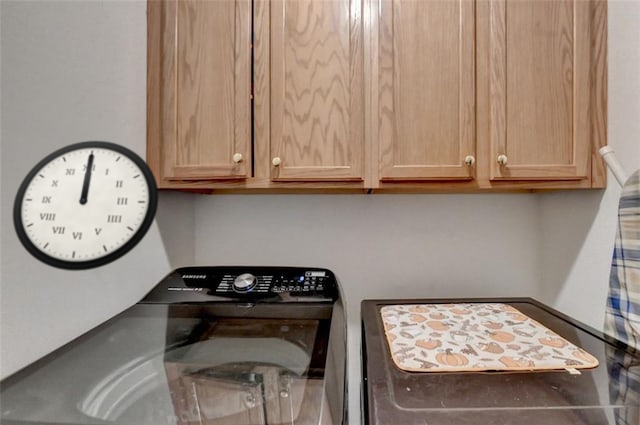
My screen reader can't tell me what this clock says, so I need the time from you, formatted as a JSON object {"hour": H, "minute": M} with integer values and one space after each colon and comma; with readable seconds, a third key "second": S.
{"hour": 12, "minute": 0}
